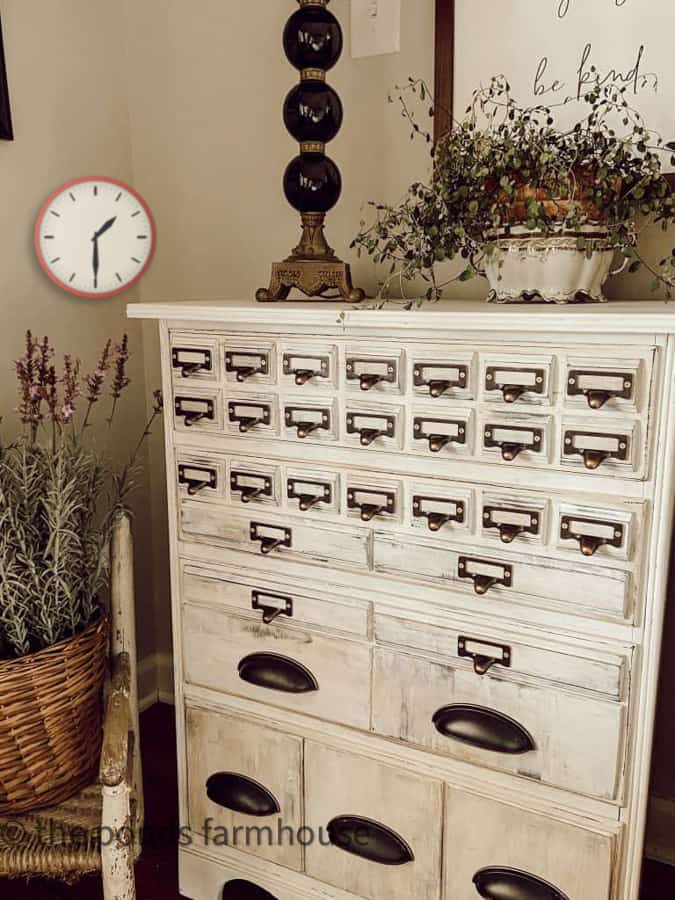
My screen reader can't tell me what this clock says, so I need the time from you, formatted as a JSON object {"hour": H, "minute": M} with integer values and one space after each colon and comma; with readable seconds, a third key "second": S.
{"hour": 1, "minute": 30}
